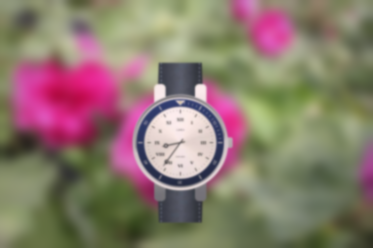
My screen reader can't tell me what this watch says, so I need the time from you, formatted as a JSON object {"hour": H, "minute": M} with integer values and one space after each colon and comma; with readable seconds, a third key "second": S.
{"hour": 8, "minute": 36}
